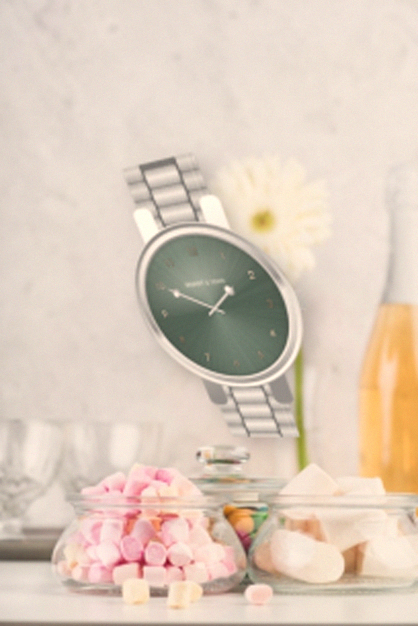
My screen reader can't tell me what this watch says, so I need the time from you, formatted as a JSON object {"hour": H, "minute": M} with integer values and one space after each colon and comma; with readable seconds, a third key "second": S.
{"hour": 1, "minute": 50}
